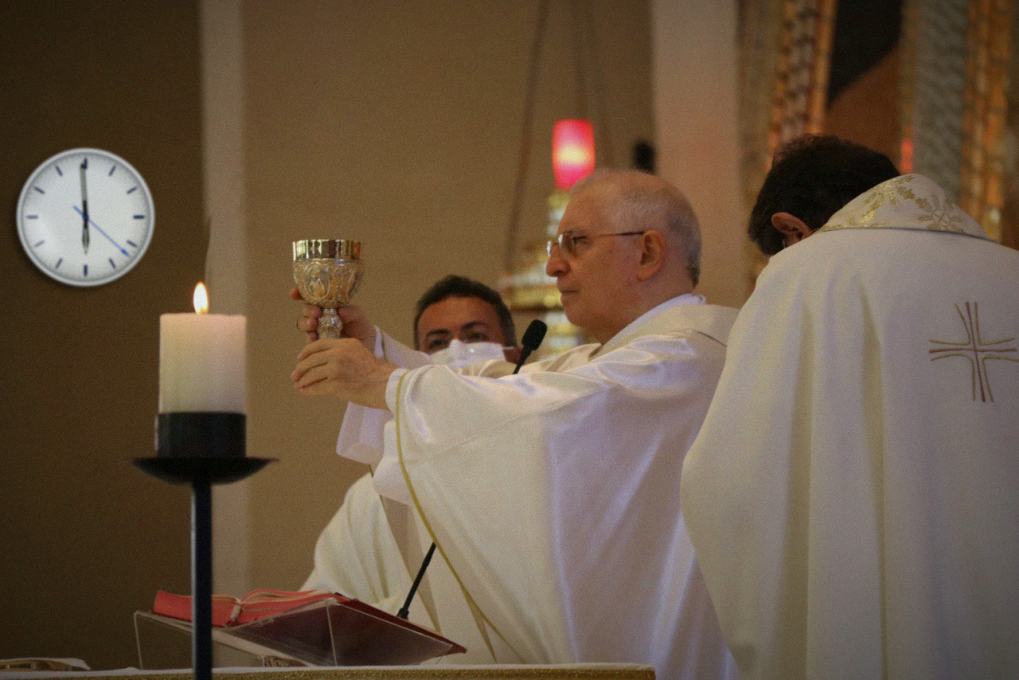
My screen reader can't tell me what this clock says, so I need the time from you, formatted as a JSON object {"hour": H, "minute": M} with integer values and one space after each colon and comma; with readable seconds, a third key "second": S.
{"hour": 5, "minute": 59, "second": 22}
